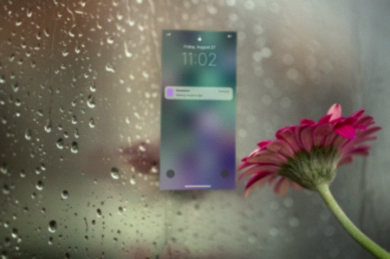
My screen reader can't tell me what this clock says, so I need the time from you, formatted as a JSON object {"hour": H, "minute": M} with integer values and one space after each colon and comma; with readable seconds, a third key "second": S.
{"hour": 11, "minute": 2}
